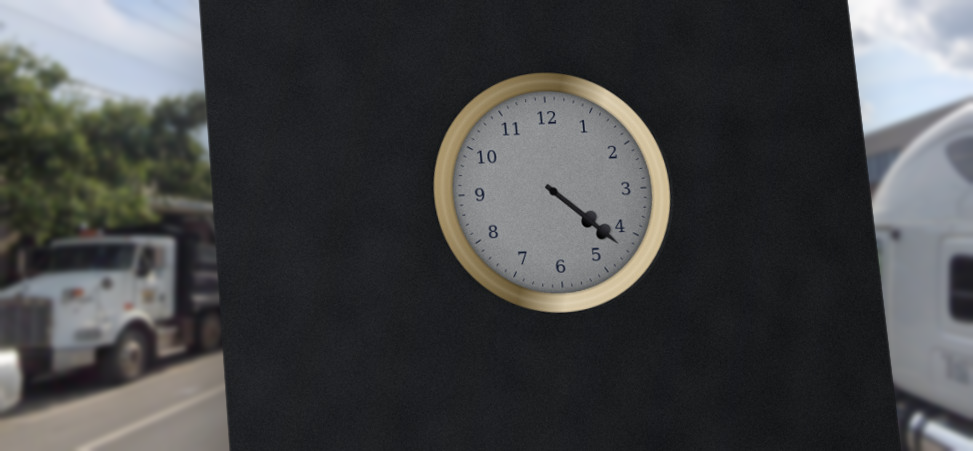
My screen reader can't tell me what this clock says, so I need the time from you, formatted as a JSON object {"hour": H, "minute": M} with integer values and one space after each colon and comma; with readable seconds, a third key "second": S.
{"hour": 4, "minute": 22}
